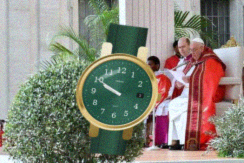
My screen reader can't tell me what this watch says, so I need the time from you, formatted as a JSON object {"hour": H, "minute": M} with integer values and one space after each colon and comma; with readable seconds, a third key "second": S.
{"hour": 9, "minute": 50}
